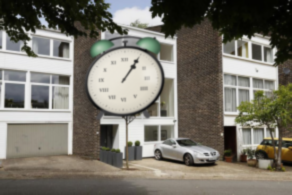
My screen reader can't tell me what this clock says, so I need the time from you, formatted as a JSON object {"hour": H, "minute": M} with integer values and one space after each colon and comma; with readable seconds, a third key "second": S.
{"hour": 1, "minute": 5}
